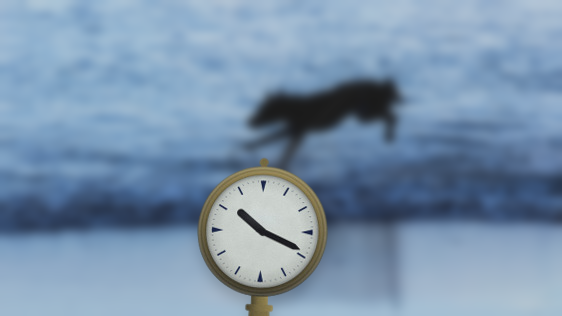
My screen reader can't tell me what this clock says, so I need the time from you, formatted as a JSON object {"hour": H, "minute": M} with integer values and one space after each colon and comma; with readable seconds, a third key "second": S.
{"hour": 10, "minute": 19}
